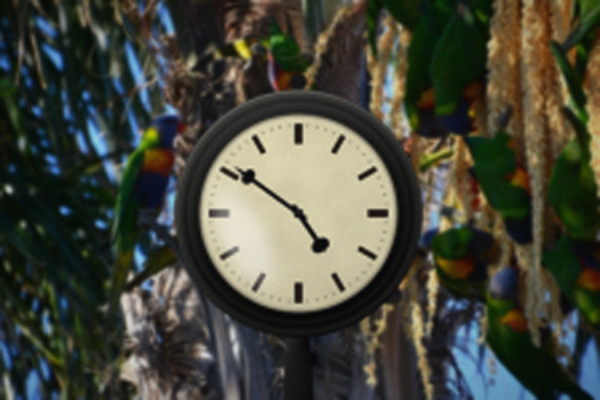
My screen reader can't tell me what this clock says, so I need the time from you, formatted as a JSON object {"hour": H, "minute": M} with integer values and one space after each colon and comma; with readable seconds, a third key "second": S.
{"hour": 4, "minute": 51}
